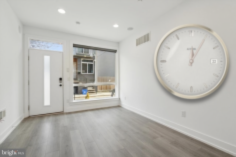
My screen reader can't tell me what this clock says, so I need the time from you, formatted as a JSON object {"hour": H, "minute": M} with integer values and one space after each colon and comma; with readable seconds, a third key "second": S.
{"hour": 12, "minute": 5}
